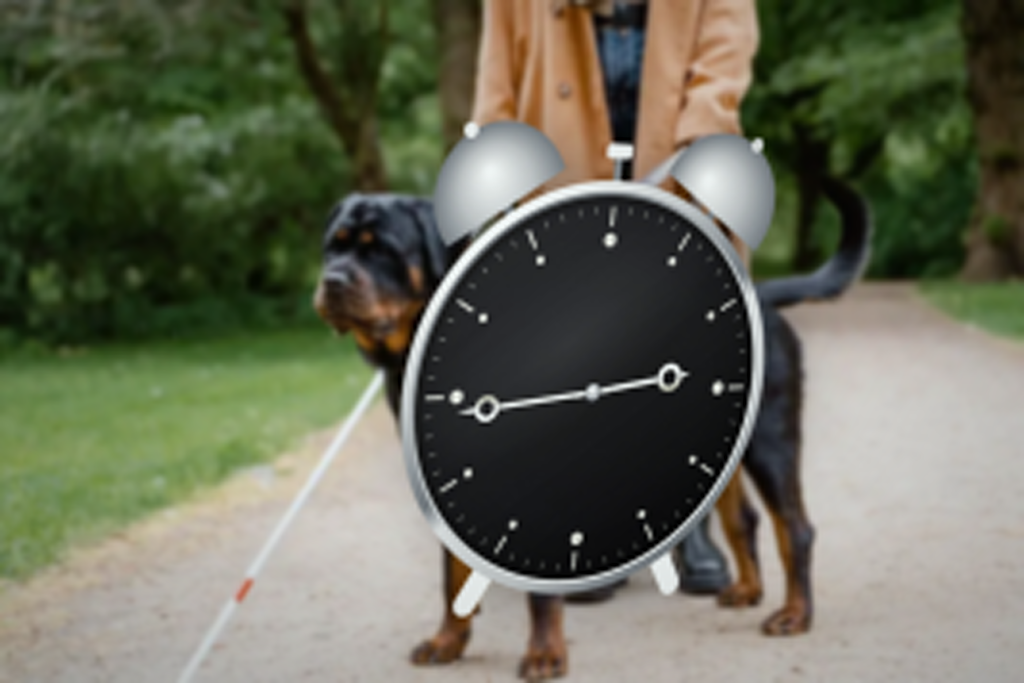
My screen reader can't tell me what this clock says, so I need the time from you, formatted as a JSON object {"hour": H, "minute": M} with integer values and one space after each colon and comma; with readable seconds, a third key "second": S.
{"hour": 2, "minute": 44}
